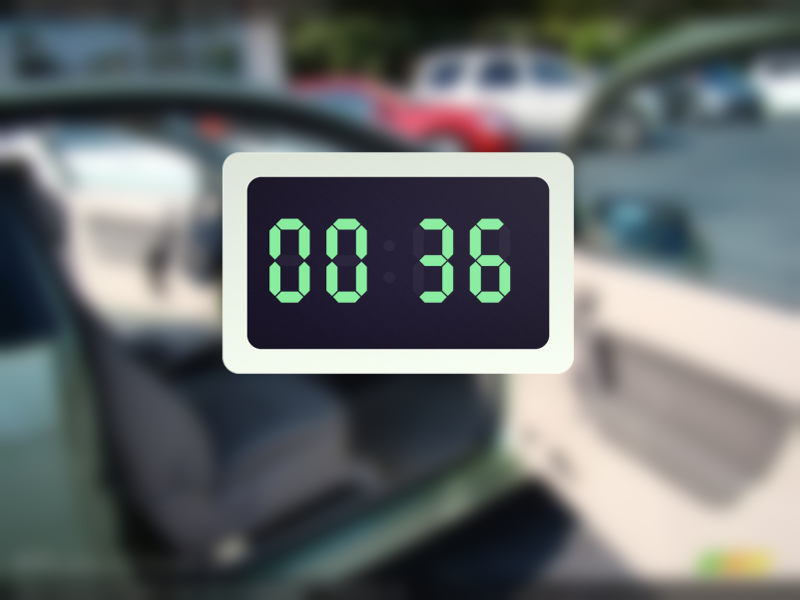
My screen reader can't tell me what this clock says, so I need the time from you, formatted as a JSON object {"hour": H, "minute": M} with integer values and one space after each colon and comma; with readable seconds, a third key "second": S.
{"hour": 0, "minute": 36}
